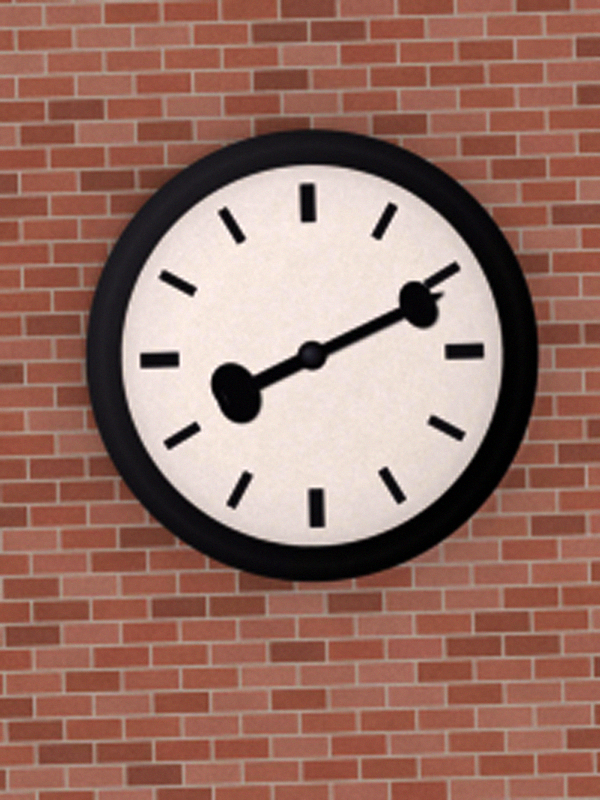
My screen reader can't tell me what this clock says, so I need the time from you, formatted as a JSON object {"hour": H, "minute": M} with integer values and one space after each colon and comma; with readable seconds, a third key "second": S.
{"hour": 8, "minute": 11}
